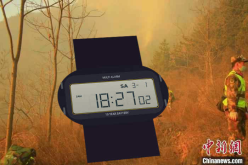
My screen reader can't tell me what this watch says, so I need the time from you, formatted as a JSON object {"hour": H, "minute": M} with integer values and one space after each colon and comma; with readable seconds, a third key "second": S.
{"hour": 18, "minute": 27, "second": 2}
